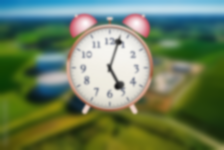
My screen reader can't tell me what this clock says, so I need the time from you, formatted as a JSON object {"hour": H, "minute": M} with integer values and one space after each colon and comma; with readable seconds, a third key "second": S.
{"hour": 5, "minute": 3}
